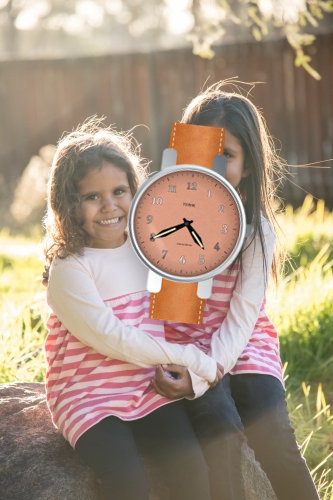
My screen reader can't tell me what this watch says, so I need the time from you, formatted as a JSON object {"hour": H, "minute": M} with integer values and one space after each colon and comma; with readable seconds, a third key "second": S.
{"hour": 4, "minute": 40}
